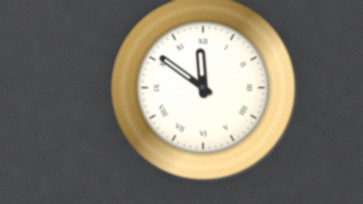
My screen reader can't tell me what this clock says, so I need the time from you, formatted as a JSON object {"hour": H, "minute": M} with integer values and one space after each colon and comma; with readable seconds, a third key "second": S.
{"hour": 11, "minute": 51}
